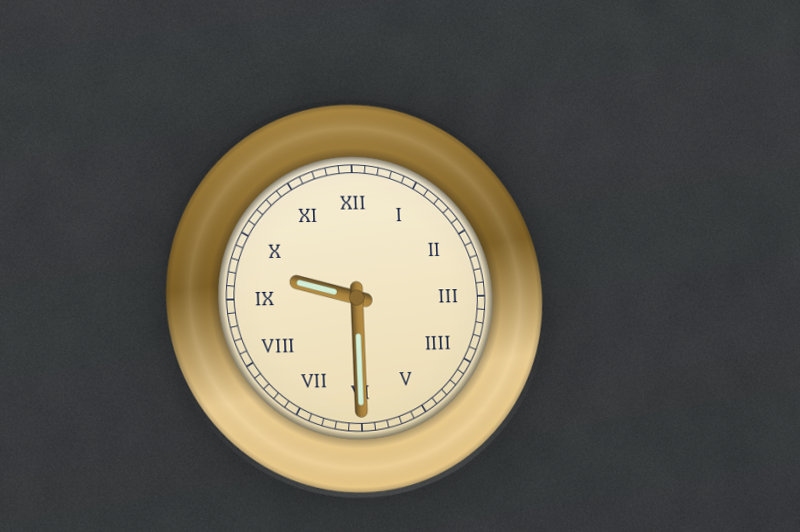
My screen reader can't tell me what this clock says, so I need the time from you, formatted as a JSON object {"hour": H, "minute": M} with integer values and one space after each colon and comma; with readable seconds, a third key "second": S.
{"hour": 9, "minute": 30}
